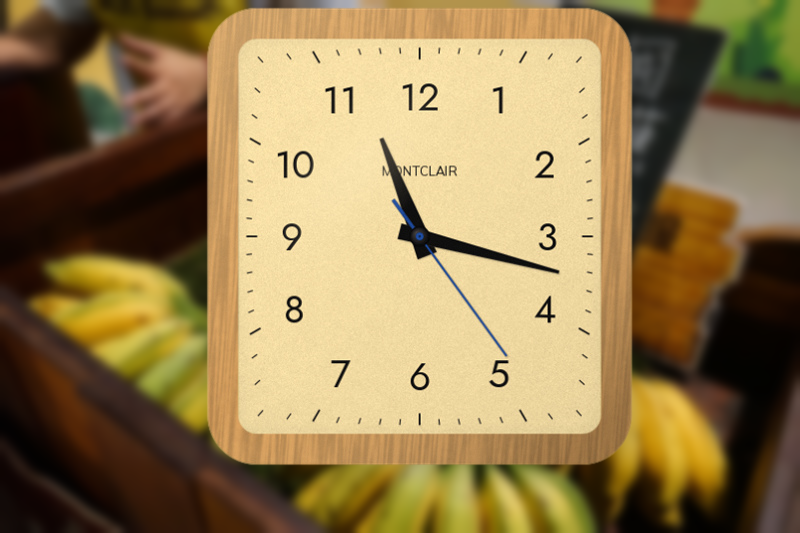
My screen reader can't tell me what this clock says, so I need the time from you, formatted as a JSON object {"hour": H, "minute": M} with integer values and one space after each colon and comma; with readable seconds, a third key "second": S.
{"hour": 11, "minute": 17, "second": 24}
